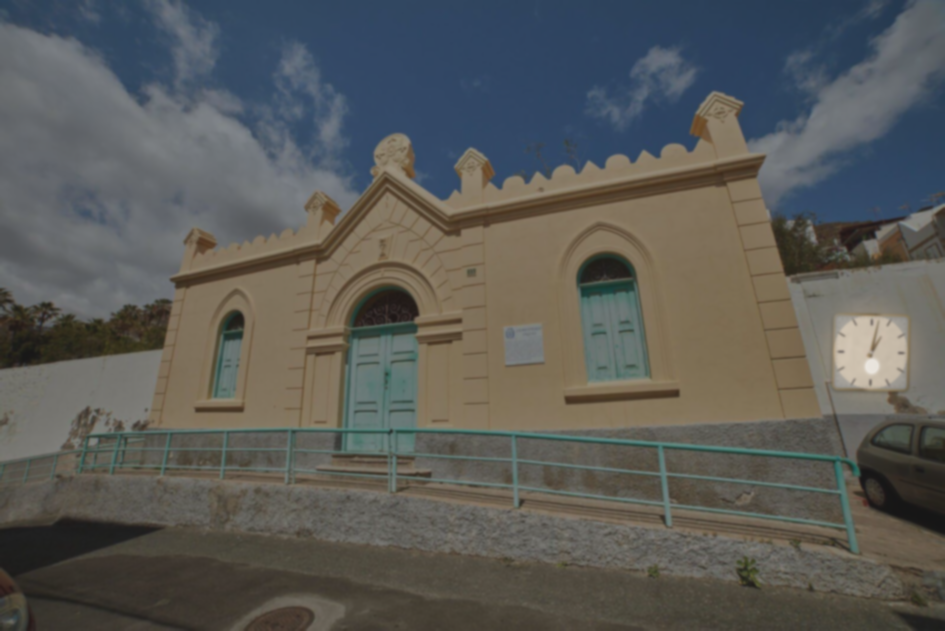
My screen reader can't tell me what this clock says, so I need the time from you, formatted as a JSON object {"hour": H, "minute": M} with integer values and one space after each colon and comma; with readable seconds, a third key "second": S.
{"hour": 1, "minute": 2}
